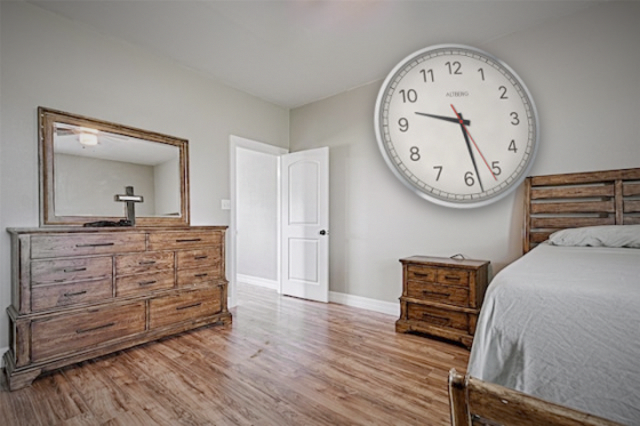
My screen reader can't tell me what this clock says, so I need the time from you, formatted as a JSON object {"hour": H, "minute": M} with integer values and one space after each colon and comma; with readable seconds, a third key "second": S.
{"hour": 9, "minute": 28, "second": 26}
